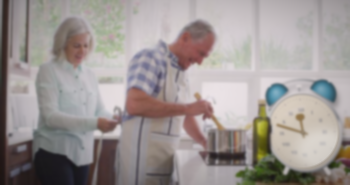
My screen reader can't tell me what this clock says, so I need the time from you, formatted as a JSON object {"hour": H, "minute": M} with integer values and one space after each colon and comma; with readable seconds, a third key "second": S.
{"hour": 11, "minute": 48}
